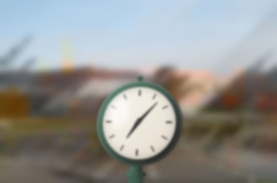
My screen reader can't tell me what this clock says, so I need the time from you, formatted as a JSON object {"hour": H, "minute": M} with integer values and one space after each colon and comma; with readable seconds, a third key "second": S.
{"hour": 7, "minute": 7}
